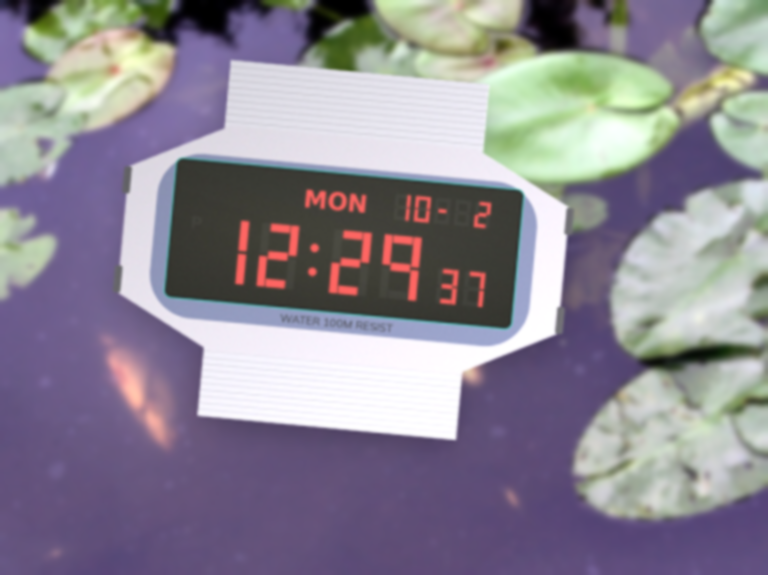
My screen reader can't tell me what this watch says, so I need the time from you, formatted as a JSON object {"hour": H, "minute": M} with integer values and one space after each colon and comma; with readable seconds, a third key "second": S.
{"hour": 12, "minute": 29, "second": 37}
